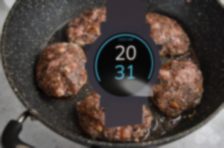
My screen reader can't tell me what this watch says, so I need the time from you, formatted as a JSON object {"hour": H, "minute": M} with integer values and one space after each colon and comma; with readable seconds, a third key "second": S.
{"hour": 20, "minute": 31}
